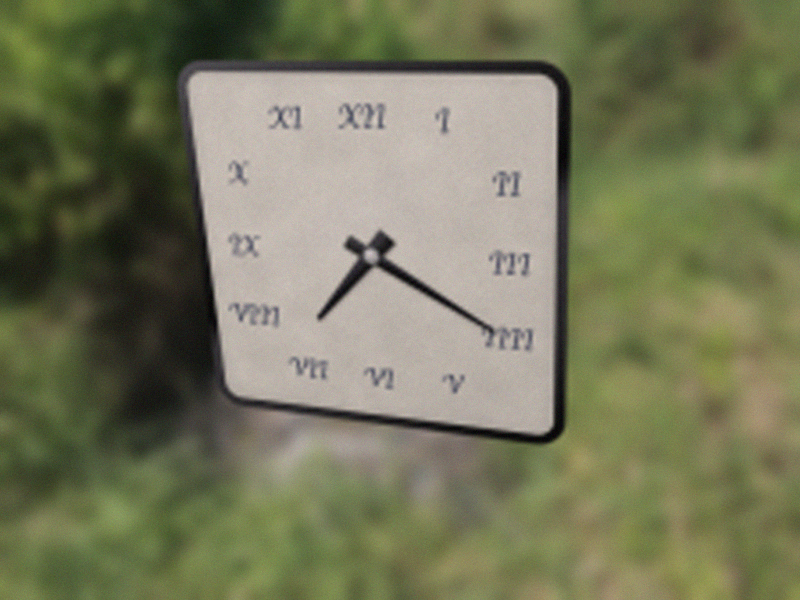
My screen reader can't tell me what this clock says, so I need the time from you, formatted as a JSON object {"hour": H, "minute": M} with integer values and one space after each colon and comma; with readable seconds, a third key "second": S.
{"hour": 7, "minute": 20}
